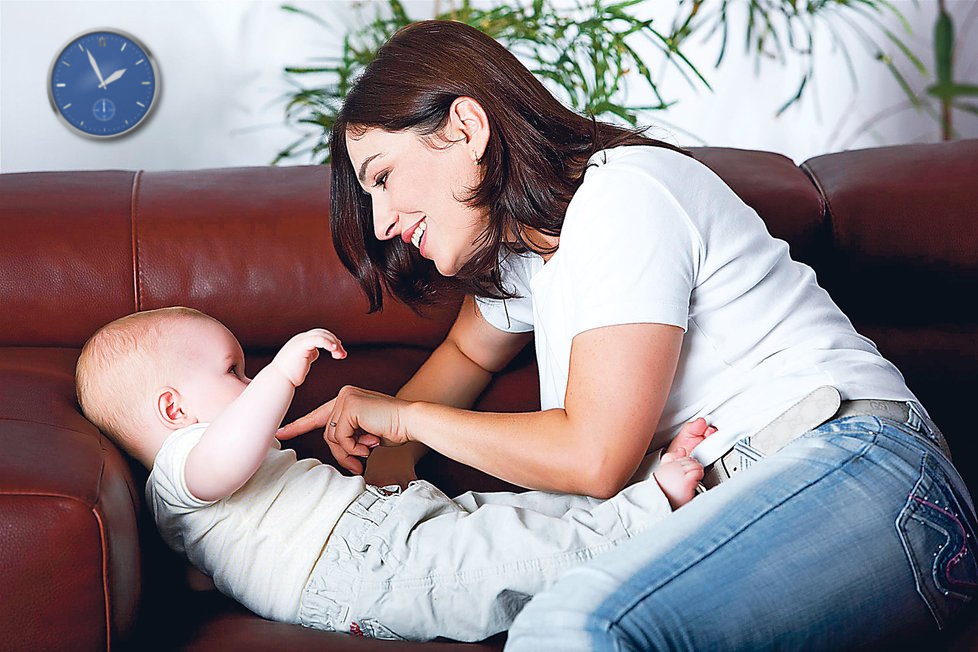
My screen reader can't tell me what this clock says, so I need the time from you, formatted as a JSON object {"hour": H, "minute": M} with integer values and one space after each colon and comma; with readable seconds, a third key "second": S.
{"hour": 1, "minute": 56}
